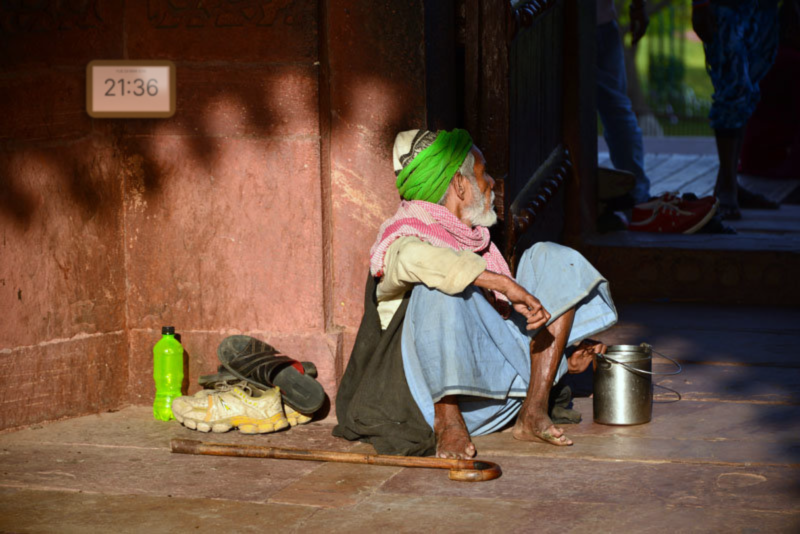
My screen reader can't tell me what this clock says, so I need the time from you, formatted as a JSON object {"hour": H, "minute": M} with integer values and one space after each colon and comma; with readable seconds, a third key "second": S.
{"hour": 21, "minute": 36}
